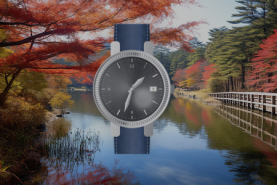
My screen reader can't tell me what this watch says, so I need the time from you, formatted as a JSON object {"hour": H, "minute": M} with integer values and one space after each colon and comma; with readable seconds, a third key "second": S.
{"hour": 1, "minute": 33}
